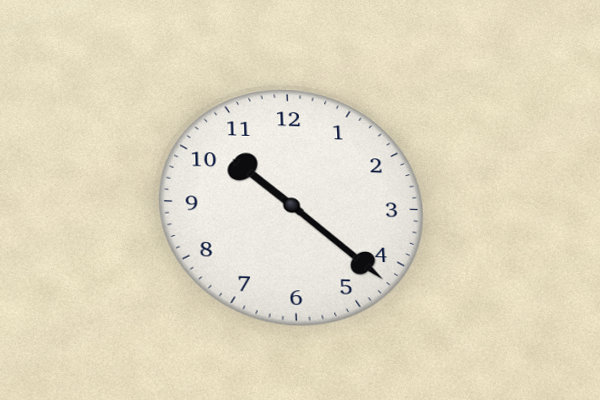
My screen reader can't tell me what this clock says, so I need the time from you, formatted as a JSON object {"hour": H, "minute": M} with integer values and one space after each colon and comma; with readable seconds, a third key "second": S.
{"hour": 10, "minute": 22}
